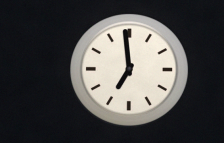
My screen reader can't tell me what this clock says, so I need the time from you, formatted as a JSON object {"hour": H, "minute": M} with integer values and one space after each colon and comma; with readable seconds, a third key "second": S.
{"hour": 6, "minute": 59}
